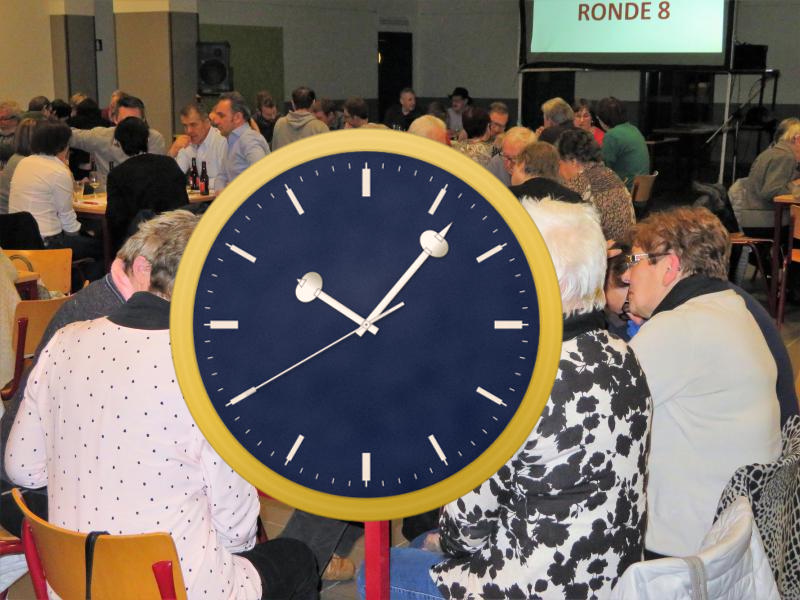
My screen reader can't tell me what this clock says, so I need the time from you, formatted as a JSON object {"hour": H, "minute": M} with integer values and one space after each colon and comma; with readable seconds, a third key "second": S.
{"hour": 10, "minute": 6, "second": 40}
